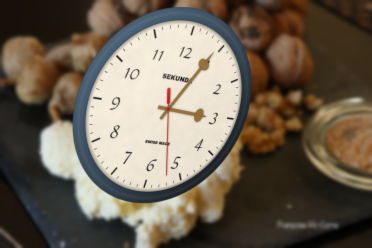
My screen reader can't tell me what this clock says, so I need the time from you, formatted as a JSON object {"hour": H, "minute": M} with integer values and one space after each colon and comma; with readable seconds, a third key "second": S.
{"hour": 3, "minute": 4, "second": 27}
